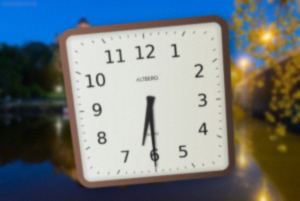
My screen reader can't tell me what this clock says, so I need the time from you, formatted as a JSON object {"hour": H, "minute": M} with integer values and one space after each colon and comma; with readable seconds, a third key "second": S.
{"hour": 6, "minute": 30}
